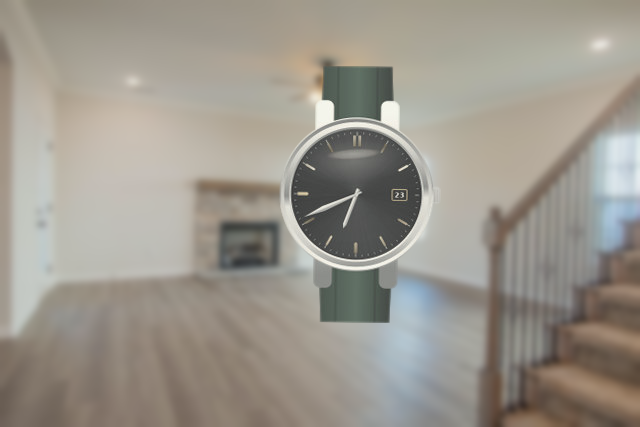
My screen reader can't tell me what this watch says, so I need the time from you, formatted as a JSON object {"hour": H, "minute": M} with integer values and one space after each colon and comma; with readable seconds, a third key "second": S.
{"hour": 6, "minute": 41}
